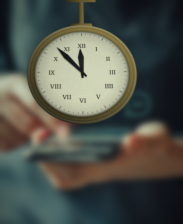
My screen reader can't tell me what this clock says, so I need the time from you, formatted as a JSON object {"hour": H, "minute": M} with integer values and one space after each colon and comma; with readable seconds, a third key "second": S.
{"hour": 11, "minute": 53}
